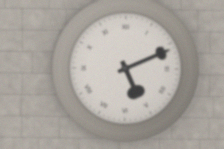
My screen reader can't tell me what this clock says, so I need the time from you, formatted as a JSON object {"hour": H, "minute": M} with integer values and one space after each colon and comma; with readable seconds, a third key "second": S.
{"hour": 5, "minute": 11}
